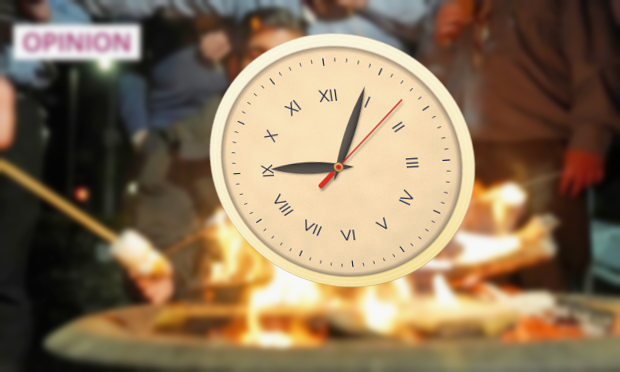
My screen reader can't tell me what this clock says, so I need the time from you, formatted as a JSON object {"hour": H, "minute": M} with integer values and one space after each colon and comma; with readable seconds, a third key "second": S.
{"hour": 9, "minute": 4, "second": 8}
